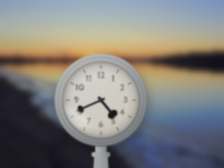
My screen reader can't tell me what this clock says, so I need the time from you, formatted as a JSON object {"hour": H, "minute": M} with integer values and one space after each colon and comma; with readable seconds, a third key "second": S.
{"hour": 4, "minute": 41}
